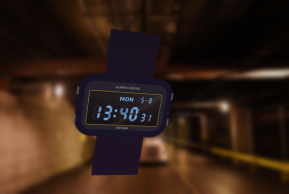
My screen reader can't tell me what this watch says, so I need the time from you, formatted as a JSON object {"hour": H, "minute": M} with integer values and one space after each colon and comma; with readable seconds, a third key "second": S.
{"hour": 13, "minute": 40, "second": 31}
